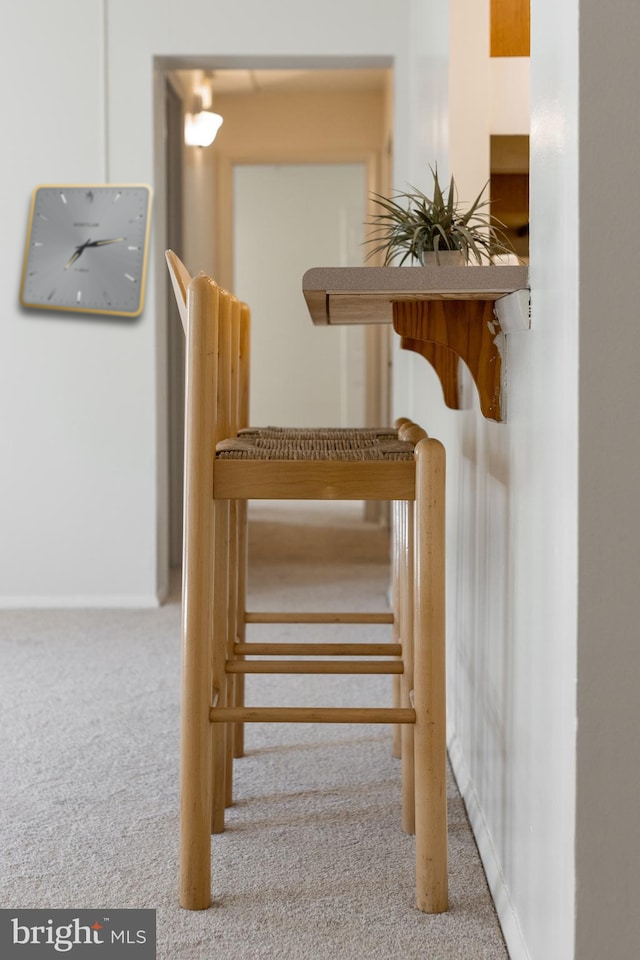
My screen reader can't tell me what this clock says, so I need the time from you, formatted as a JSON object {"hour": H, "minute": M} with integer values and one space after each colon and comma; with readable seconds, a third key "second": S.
{"hour": 7, "minute": 13}
